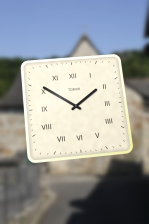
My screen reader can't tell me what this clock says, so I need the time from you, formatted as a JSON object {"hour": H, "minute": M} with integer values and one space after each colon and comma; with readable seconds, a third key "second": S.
{"hour": 1, "minute": 51}
